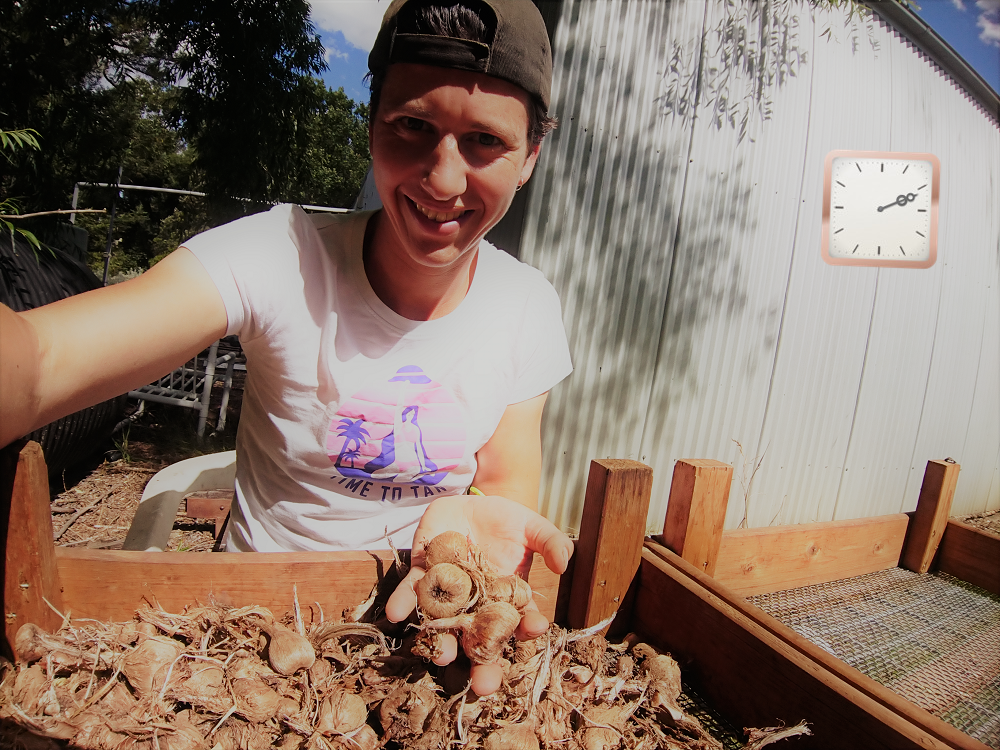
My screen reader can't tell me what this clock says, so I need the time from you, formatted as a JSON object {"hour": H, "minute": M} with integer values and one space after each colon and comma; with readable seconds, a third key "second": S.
{"hour": 2, "minute": 11}
